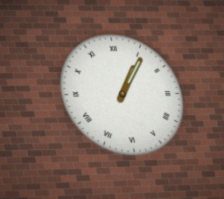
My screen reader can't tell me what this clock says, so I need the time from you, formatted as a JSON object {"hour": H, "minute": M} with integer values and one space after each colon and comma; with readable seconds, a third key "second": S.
{"hour": 1, "minute": 6}
